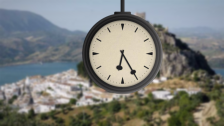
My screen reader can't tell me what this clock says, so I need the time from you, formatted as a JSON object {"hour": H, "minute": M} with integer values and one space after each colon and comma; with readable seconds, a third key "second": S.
{"hour": 6, "minute": 25}
